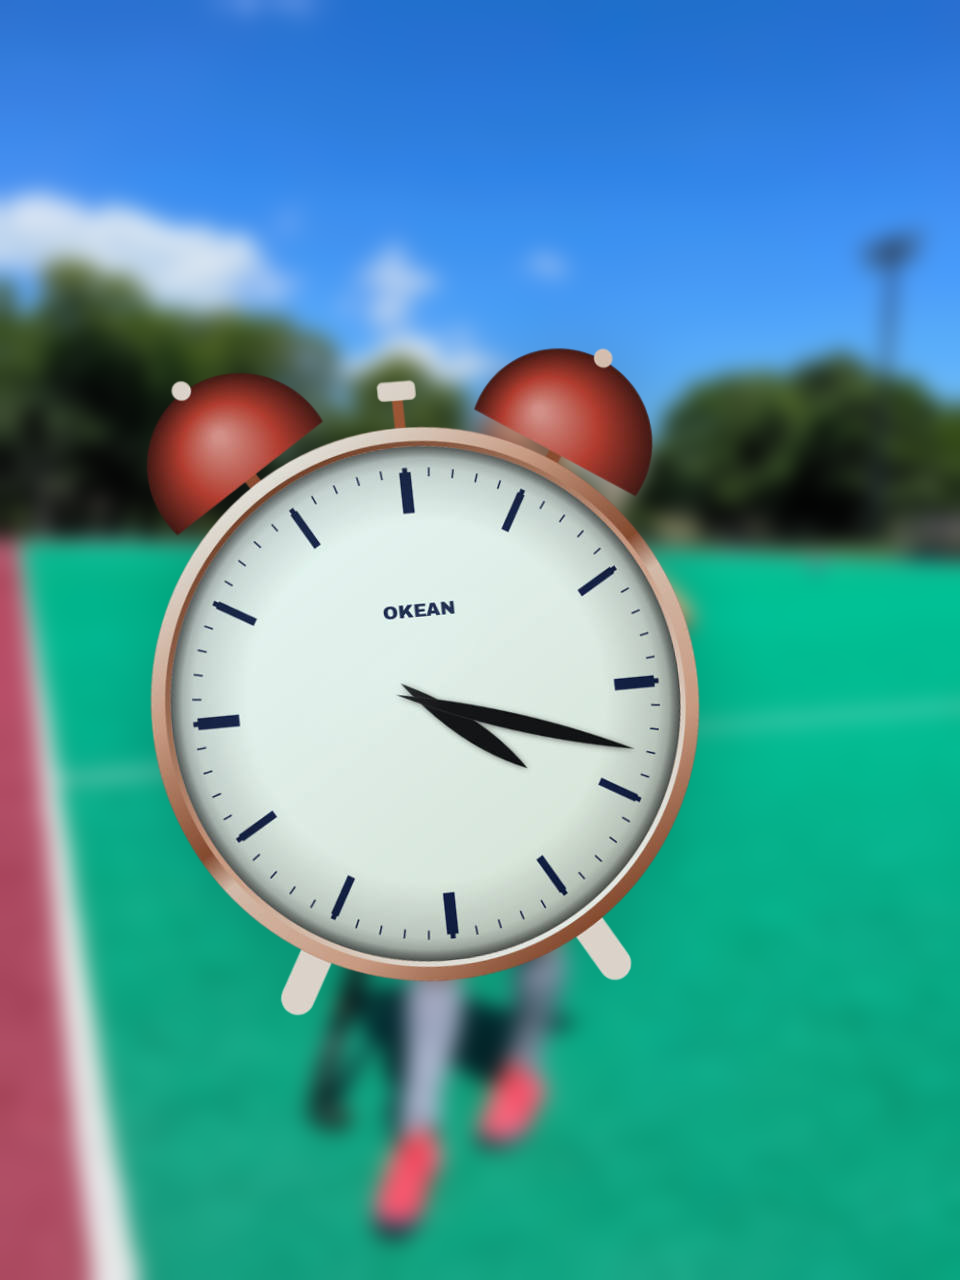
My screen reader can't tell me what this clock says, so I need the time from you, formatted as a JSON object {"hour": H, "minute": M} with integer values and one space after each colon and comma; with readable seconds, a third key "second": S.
{"hour": 4, "minute": 18}
